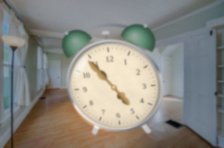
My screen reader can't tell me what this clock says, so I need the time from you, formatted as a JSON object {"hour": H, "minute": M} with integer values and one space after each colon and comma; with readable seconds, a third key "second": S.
{"hour": 4, "minute": 54}
